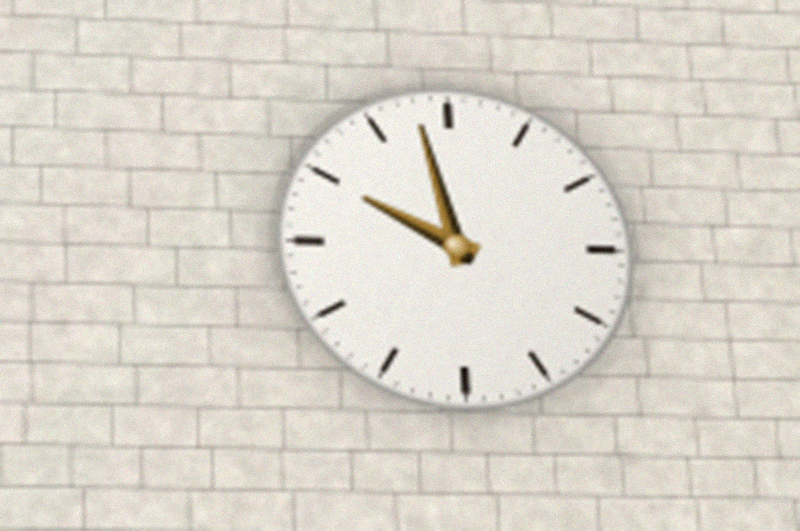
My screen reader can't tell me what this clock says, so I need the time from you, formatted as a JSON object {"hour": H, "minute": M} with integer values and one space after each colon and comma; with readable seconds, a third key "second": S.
{"hour": 9, "minute": 58}
